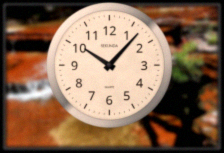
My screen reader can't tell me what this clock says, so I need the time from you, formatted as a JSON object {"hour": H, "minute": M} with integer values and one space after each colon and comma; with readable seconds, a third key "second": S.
{"hour": 10, "minute": 7}
